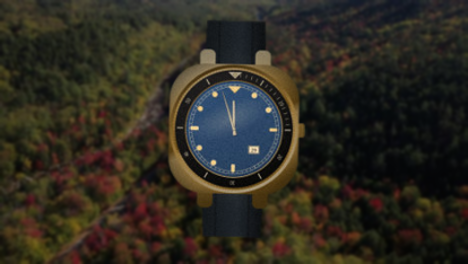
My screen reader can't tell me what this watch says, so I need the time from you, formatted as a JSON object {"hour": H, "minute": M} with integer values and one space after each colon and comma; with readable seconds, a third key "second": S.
{"hour": 11, "minute": 57}
